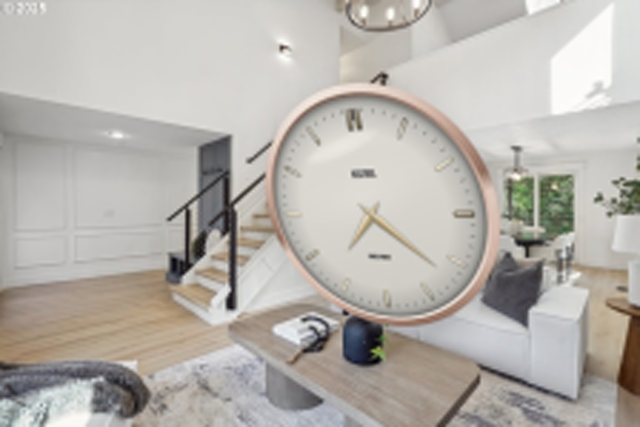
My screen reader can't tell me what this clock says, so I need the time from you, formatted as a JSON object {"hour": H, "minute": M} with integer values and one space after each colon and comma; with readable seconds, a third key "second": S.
{"hour": 7, "minute": 22}
